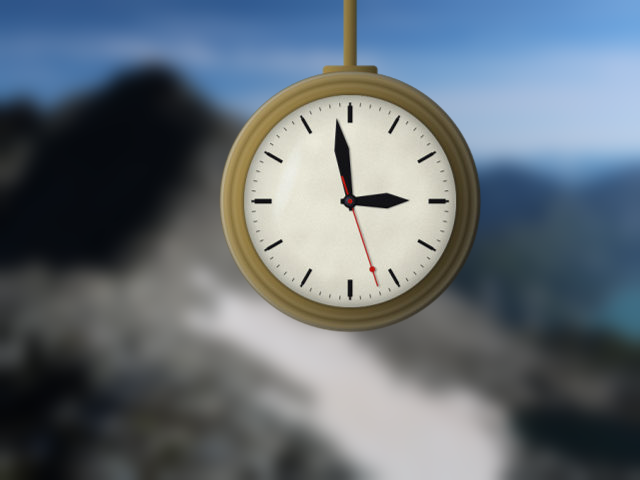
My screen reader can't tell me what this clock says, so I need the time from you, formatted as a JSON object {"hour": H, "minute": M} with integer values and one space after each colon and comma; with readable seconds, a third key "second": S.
{"hour": 2, "minute": 58, "second": 27}
